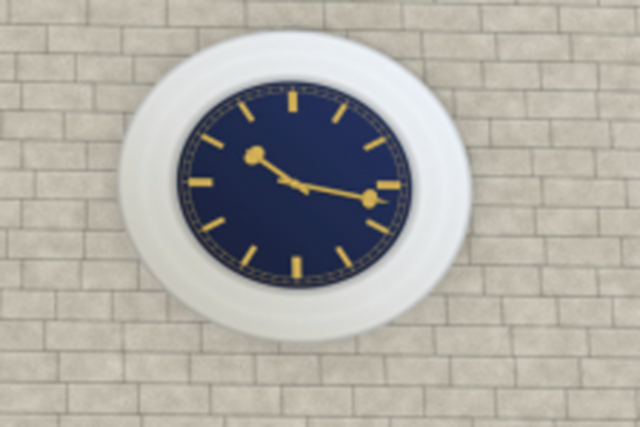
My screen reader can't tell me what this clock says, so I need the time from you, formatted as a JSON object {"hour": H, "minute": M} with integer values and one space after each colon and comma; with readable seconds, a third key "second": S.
{"hour": 10, "minute": 17}
